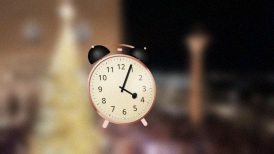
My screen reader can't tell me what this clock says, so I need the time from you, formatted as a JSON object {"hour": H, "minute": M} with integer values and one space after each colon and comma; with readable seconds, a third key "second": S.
{"hour": 4, "minute": 4}
